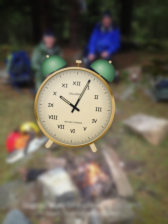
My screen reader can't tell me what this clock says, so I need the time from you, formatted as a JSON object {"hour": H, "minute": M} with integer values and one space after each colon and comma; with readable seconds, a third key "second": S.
{"hour": 10, "minute": 4}
